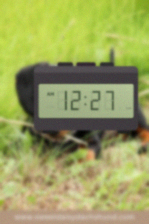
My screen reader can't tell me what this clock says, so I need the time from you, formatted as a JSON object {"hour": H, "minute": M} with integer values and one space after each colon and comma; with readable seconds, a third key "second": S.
{"hour": 12, "minute": 27}
